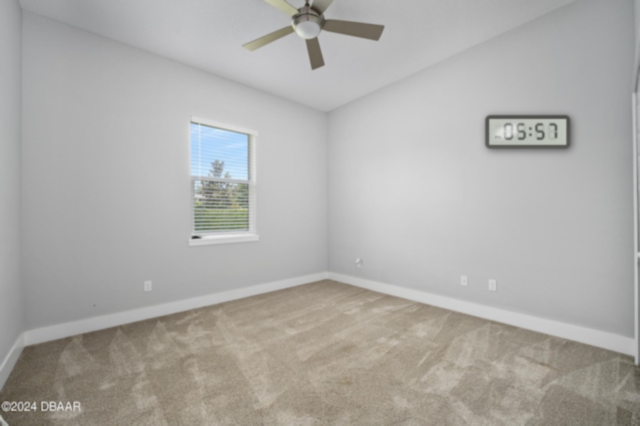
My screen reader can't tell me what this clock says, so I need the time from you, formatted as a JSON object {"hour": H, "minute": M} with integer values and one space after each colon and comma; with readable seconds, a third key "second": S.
{"hour": 5, "minute": 57}
